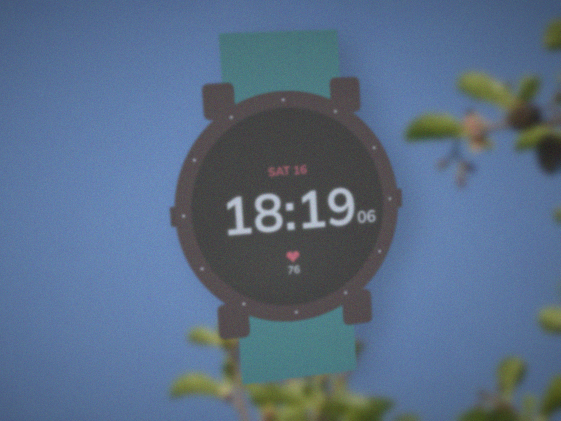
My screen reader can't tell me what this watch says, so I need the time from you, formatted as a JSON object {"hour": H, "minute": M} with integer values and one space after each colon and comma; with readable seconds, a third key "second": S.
{"hour": 18, "minute": 19, "second": 6}
